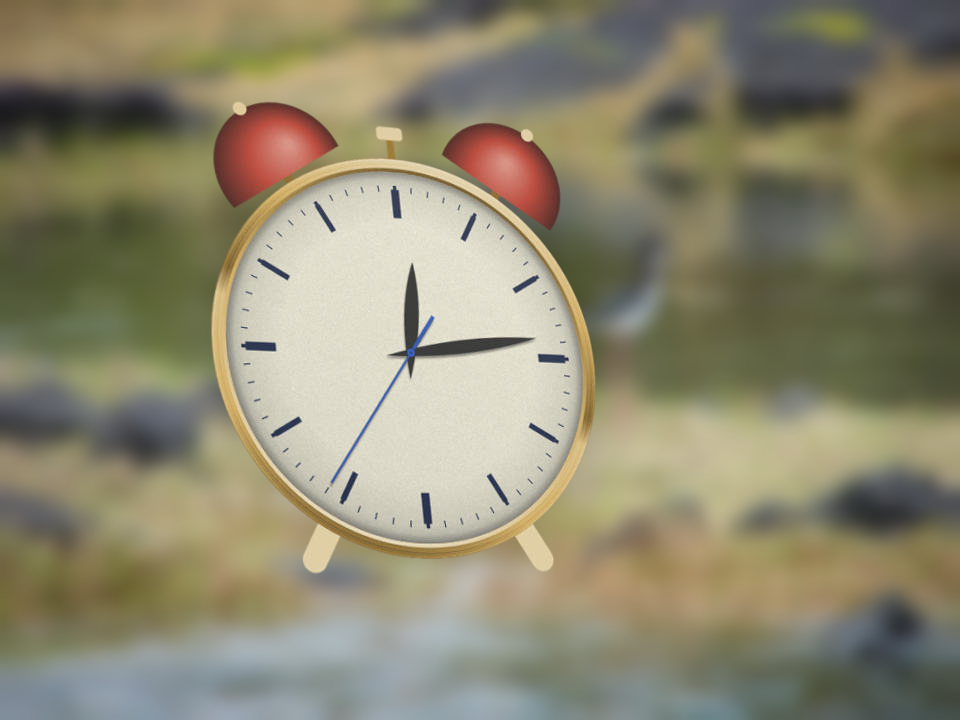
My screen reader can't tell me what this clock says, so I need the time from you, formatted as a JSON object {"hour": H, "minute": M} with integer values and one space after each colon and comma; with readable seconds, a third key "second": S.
{"hour": 12, "minute": 13, "second": 36}
